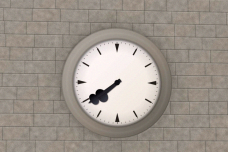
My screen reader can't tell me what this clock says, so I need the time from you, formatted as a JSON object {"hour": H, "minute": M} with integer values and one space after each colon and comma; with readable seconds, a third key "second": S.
{"hour": 7, "minute": 39}
